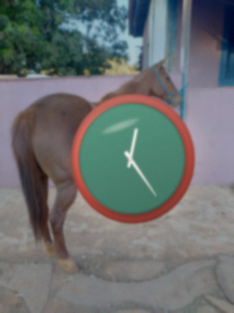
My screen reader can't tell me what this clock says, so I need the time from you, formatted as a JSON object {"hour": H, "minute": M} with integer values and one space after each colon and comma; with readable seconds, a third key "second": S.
{"hour": 12, "minute": 24}
